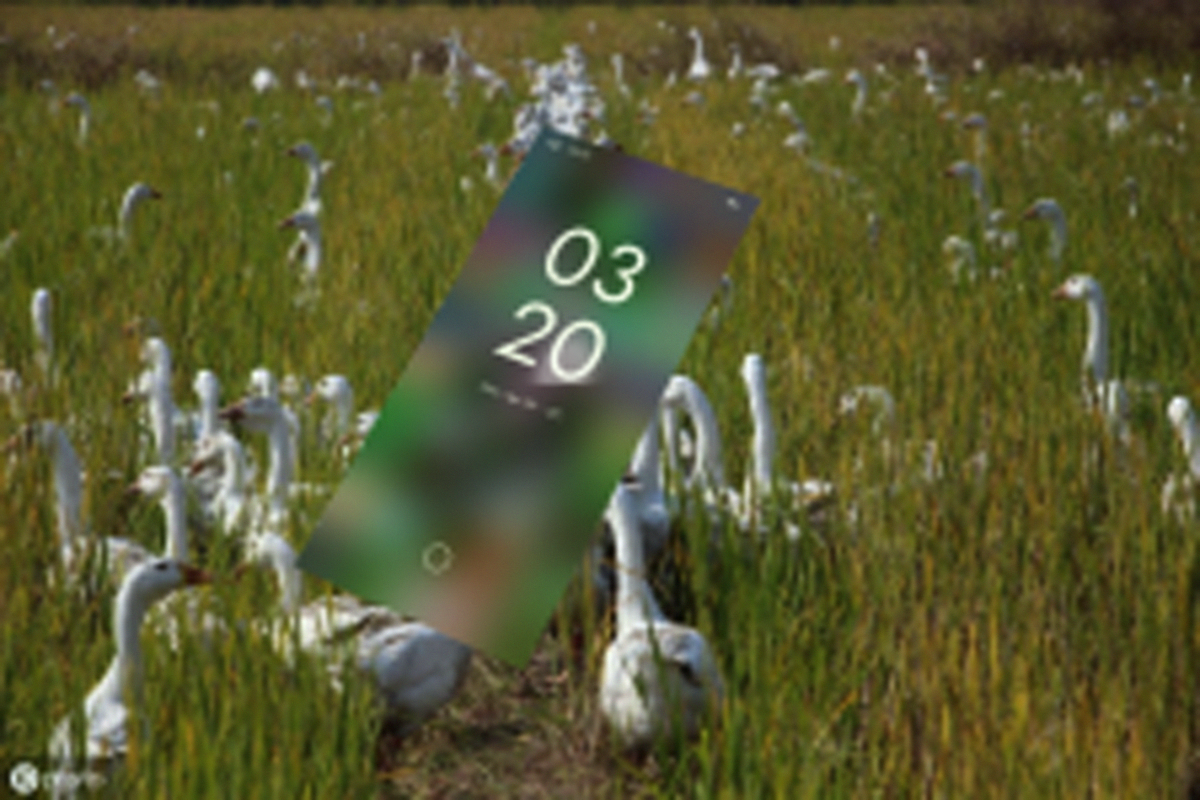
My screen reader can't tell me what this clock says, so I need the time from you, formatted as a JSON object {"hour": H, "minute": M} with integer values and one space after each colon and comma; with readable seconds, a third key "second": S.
{"hour": 3, "minute": 20}
